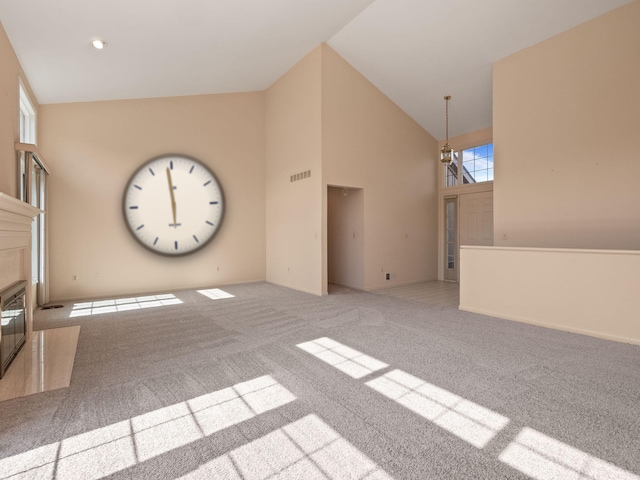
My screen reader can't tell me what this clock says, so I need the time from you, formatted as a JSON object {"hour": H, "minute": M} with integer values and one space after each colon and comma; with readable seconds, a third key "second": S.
{"hour": 5, "minute": 59}
